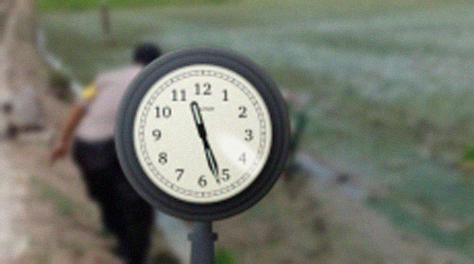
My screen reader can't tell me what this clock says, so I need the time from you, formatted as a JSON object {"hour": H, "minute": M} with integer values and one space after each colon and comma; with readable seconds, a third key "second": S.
{"hour": 11, "minute": 27}
